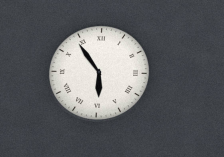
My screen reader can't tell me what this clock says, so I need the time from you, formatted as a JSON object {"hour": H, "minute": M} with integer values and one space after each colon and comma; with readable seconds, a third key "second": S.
{"hour": 5, "minute": 54}
